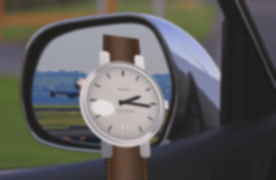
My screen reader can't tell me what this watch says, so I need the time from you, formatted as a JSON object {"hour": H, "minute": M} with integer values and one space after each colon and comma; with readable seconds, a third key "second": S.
{"hour": 2, "minute": 16}
